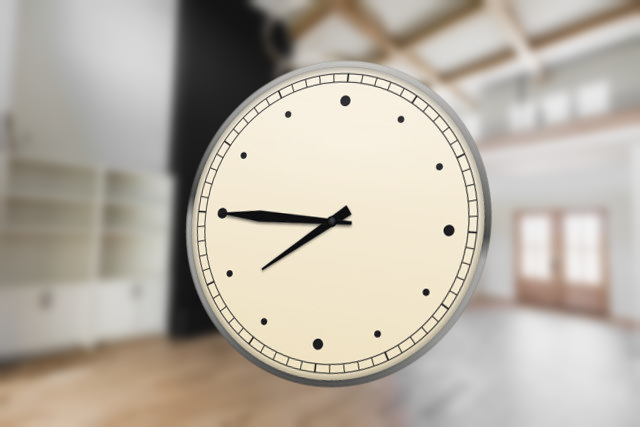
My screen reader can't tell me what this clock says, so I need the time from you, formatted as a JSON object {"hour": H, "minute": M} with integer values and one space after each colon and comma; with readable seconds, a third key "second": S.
{"hour": 7, "minute": 45}
